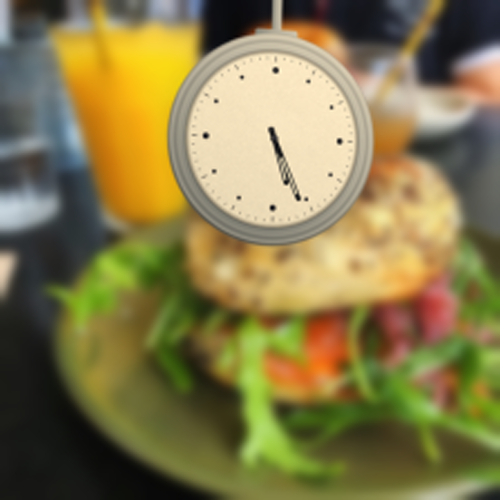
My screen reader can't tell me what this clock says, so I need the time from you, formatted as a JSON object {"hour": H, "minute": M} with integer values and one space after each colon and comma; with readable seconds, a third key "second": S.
{"hour": 5, "minute": 26}
